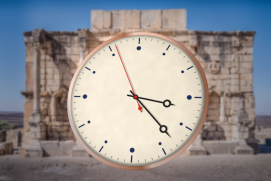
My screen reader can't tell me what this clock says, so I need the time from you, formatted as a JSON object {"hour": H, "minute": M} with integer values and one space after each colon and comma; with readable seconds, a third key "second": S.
{"hour": 3, "minute": 22, "second": 56}
